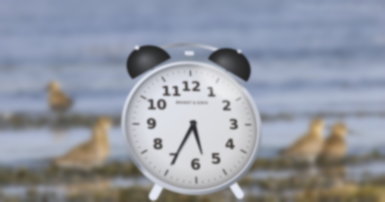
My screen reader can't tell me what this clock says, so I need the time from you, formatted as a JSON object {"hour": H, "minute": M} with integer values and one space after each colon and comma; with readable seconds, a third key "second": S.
{"hour": 5, "minute": 35}
